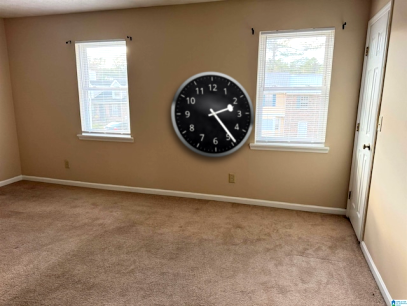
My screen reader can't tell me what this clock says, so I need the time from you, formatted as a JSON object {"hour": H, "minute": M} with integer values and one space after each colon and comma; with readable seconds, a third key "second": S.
{"hour": 2, "minute": 24}
